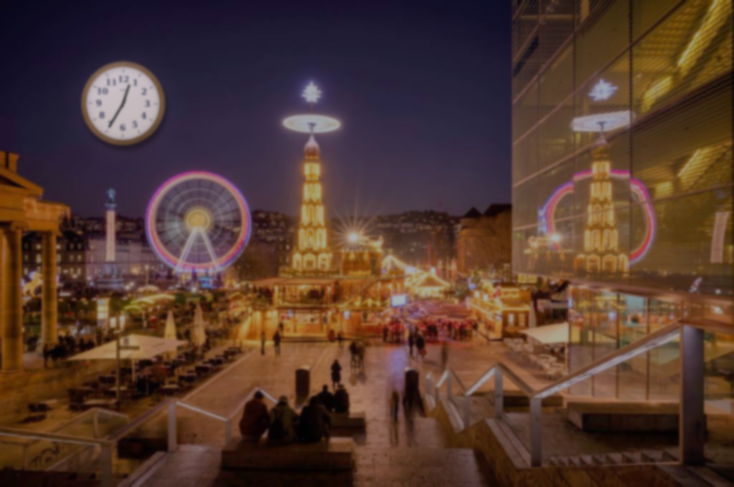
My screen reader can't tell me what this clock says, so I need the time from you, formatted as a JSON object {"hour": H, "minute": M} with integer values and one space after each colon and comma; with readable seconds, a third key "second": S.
{"hour": 12, "minute": 35}
